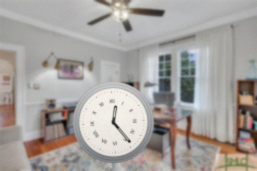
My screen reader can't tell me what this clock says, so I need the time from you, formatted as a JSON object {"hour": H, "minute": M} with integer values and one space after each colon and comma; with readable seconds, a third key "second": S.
{"hour": 12, "minute": 24}
